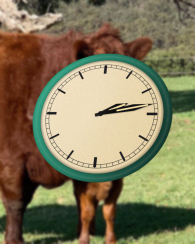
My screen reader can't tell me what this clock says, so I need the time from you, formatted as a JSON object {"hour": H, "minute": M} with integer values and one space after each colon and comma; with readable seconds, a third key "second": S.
{"hour": 2, "minute": 13}
